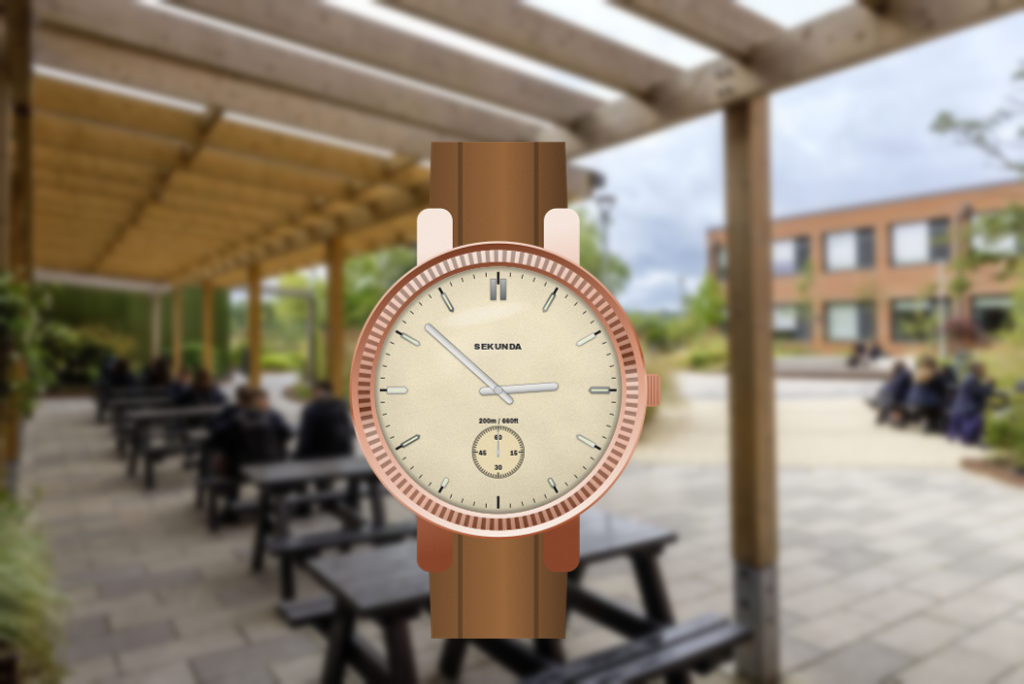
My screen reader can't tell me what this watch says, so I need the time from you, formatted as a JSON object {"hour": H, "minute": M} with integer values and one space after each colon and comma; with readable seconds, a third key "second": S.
{"hour": 2, "minute": 52}
